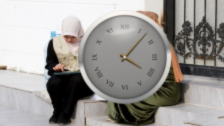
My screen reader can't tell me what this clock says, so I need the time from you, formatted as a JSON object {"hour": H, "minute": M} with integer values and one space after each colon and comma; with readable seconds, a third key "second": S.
{"hour": 4, "minute": 7}
